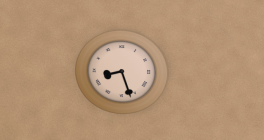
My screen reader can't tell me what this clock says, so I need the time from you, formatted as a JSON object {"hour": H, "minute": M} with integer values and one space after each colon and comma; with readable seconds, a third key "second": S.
{"hour": 8, "minute": 27}
